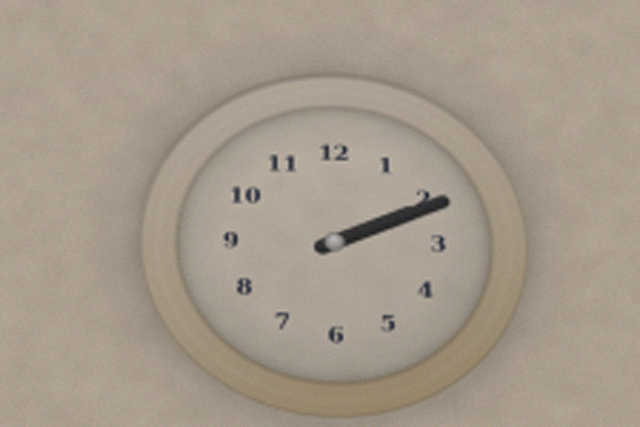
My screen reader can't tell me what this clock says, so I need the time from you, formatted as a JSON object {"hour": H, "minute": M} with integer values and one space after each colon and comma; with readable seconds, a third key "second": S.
{"hour": 2, "minute": 11}
